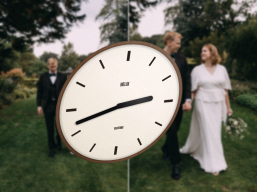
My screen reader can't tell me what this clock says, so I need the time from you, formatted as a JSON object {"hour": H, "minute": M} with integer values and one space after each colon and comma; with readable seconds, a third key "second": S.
{"hour": 2, "minute": 42}
